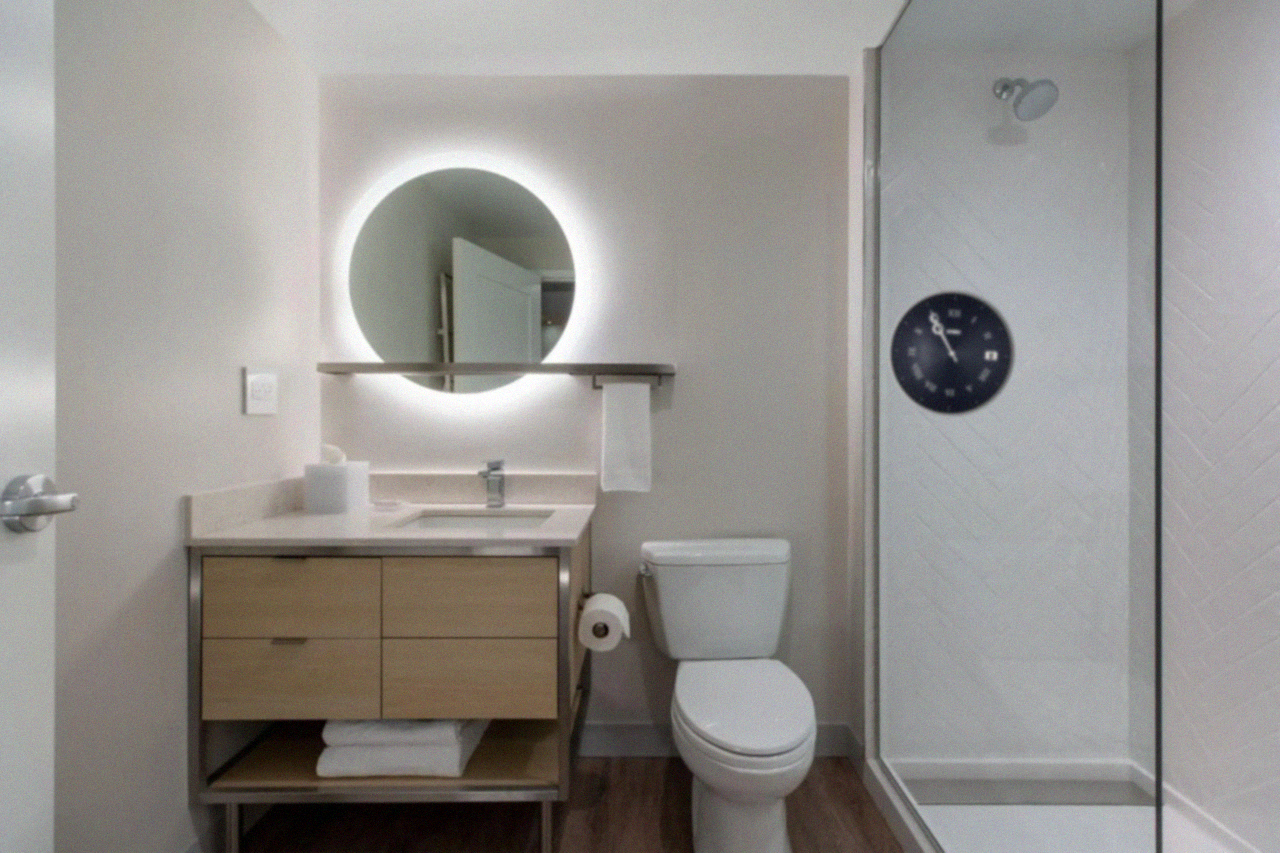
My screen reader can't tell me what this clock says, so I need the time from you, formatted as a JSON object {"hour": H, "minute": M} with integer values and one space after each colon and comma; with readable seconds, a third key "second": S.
{"hour": 10, "minute": 55}
